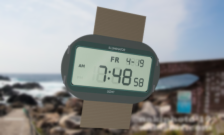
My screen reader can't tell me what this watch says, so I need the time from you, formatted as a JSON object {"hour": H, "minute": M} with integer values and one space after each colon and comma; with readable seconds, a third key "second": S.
{"hour": 7, "minute": 48}
